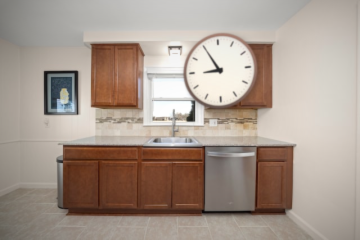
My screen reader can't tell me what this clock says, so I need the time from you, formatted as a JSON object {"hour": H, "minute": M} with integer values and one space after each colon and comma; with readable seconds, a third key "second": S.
{"hour": 8, "minute": 55}
